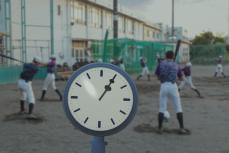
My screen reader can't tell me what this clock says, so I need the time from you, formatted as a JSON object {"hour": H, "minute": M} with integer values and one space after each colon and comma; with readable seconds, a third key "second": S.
{"hour": 1, "minute": 5}
